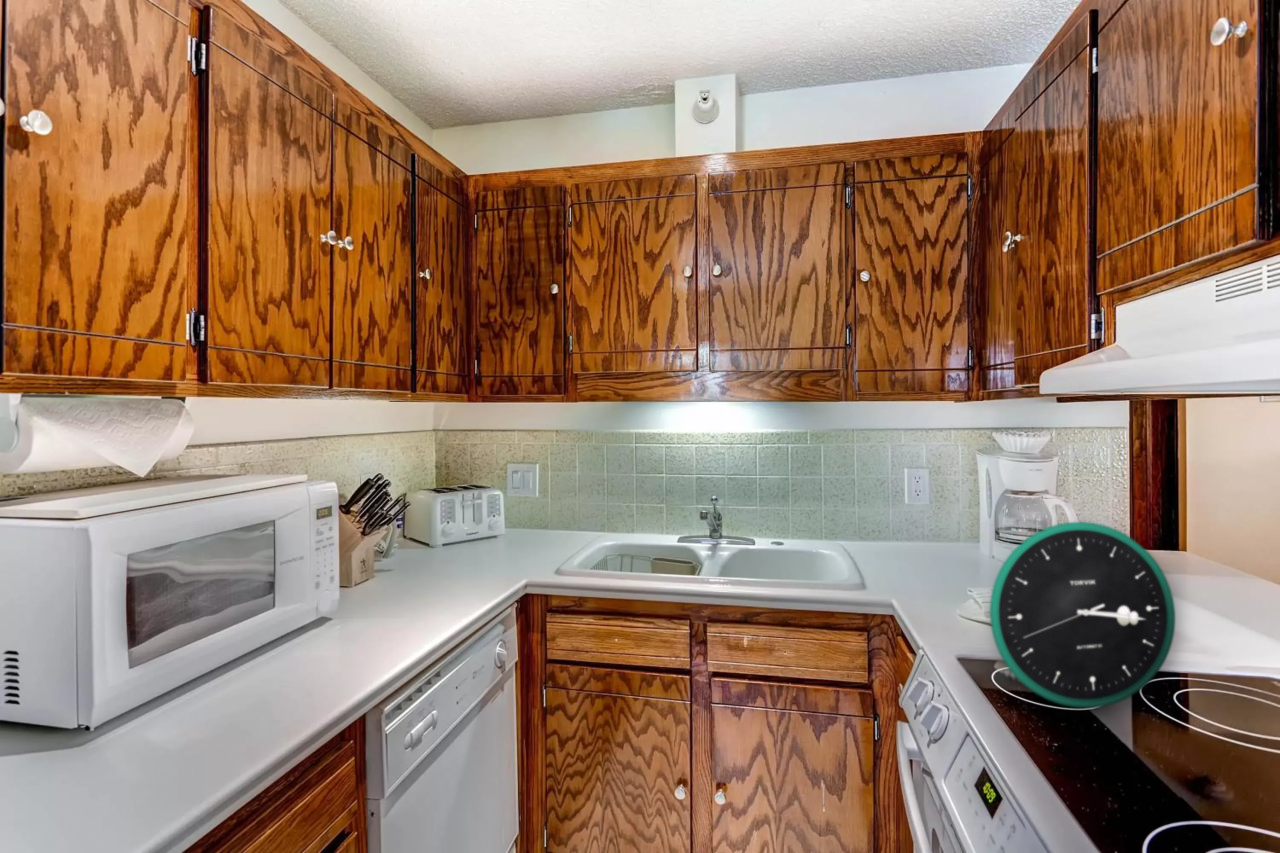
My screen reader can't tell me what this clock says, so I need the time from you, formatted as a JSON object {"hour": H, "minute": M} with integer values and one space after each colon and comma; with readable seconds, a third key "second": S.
{"hour": 3, "minute": 16, "second": 42}
